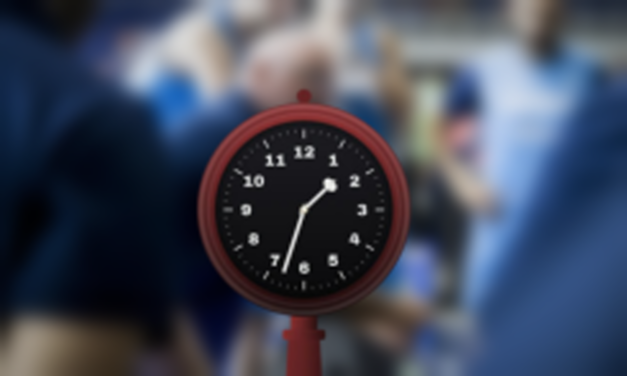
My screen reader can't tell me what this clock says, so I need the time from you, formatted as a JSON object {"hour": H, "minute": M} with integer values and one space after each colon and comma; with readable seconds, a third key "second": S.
{"hour": 1, "minute": 33}
